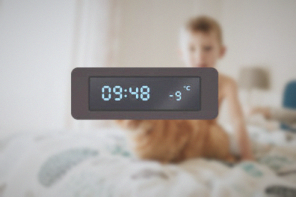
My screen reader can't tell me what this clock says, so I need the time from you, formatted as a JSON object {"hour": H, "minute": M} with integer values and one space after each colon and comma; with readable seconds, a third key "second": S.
{"hour": 9, "minute": 48}
